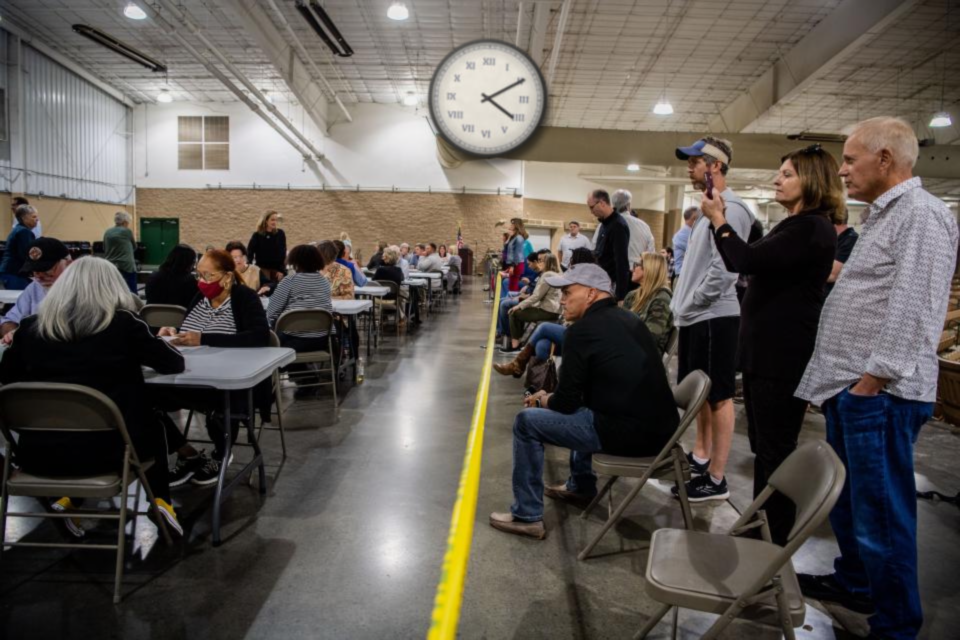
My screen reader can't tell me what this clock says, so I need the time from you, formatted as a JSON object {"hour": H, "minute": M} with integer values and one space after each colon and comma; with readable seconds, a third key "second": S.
{"hour": 4, "minute": 10}
